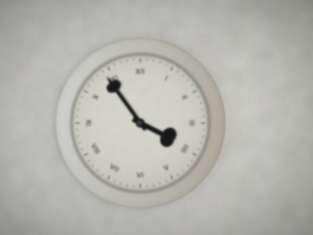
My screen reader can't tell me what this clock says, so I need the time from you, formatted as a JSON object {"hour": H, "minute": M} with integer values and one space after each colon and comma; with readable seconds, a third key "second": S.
{"hour": 3, "minute": 54}
